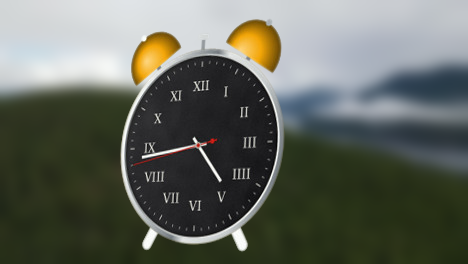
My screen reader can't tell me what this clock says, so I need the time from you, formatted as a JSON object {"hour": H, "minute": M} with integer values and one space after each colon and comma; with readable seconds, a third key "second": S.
{"hour": 4, "minute": 43, "second": 43}
